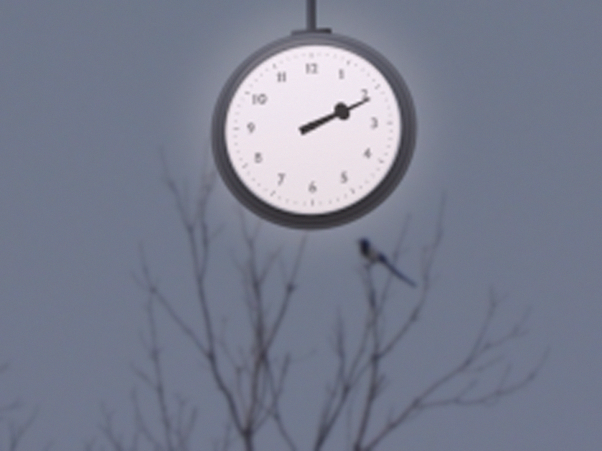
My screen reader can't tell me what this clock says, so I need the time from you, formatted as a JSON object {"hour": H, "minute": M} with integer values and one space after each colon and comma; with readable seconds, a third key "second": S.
{"hour": 2, "minute": 11}
